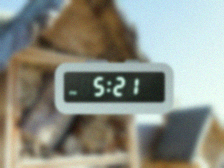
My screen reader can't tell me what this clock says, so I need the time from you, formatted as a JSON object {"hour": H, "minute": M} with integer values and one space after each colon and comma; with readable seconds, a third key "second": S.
{"hour": 5, "minute": 21}
